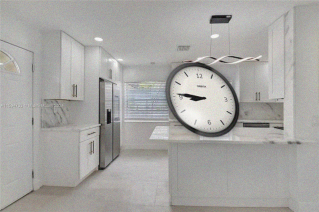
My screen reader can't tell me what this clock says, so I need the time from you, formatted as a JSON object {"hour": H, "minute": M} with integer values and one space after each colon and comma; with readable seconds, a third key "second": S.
{"hour": 8, "minute": 46}
